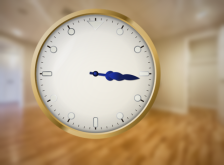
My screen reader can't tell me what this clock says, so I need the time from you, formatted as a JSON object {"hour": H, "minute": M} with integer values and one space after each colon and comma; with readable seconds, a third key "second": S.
{"hour": 3, "minute": 16}
